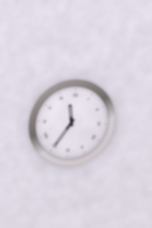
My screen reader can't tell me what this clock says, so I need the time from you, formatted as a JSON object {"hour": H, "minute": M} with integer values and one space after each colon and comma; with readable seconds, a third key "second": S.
{"hour": 11, "minute": 35}
